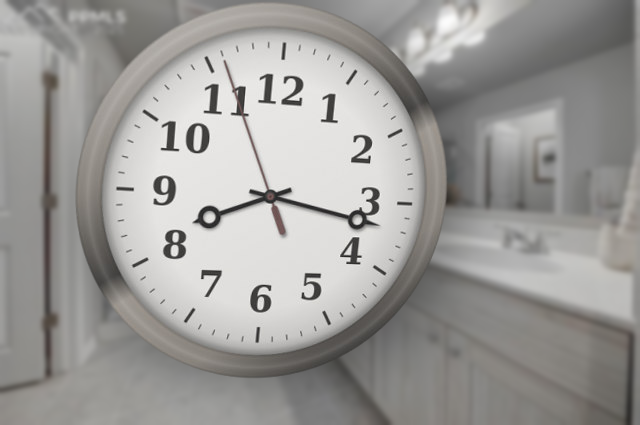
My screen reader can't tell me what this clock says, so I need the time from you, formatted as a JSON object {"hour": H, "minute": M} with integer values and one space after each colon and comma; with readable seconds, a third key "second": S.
{"hour": 8, "minute": 16, "second": 56}
